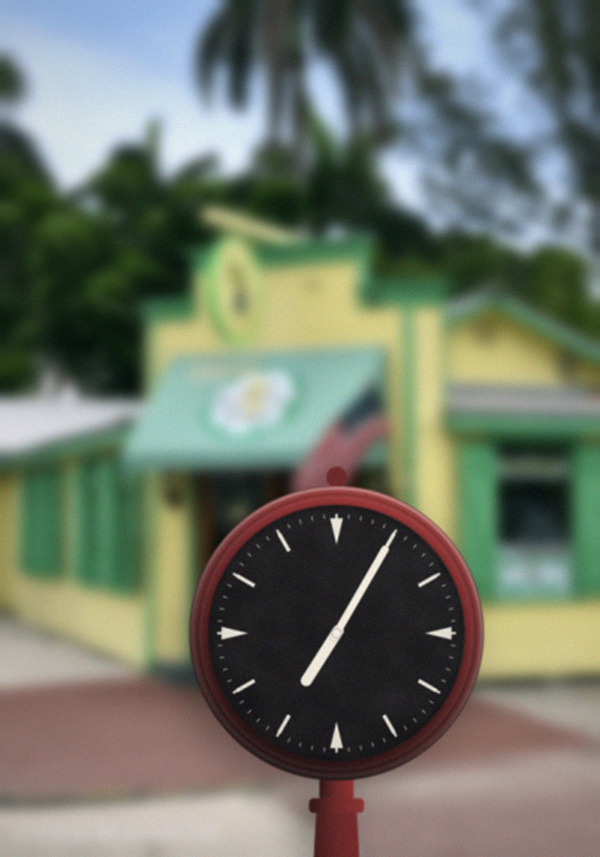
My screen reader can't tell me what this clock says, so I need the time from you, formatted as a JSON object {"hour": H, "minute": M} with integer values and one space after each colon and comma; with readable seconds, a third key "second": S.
{"hour": 7, "minute": 5}
